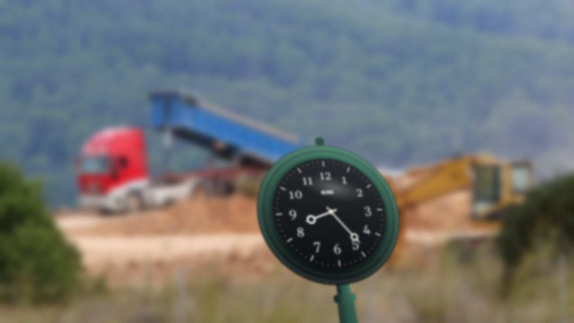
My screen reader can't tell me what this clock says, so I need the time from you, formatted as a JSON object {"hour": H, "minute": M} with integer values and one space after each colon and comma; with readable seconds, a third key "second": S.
{"hour": 8, "minute": 24}
